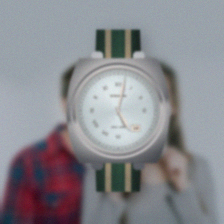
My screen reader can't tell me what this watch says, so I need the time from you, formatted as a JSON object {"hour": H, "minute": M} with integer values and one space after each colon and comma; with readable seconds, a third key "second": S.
{"hour": 5, "minute": 2}
